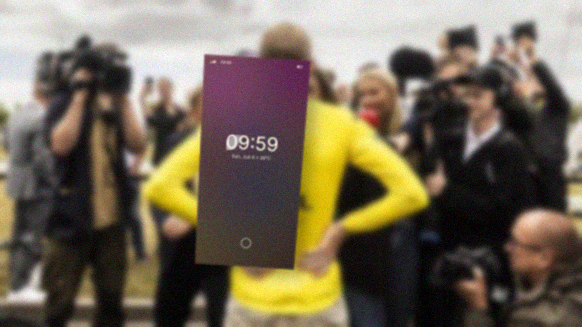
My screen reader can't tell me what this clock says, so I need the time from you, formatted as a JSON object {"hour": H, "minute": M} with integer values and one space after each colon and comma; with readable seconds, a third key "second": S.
{"hour": 9, "minute": 59}
